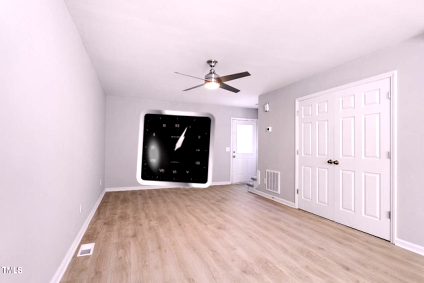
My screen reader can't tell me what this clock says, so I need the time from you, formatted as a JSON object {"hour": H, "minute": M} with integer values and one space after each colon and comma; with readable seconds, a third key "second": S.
{"hour": 1, "minute": 4}
